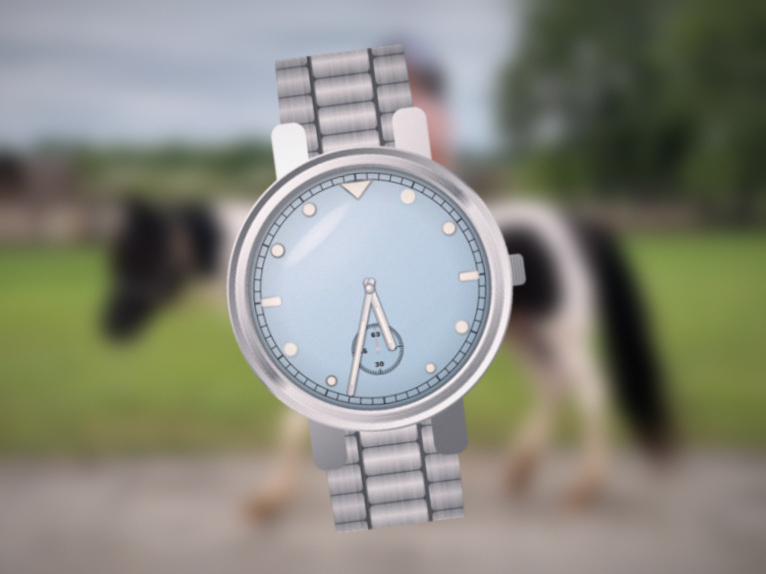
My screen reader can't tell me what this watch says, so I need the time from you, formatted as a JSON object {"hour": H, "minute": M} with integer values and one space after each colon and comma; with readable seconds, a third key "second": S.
{"hour": 5, "minute": 33}
